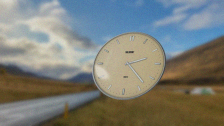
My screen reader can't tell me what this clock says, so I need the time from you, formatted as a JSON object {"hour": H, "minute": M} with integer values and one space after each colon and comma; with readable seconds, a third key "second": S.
{"hour": 2, "minute": 23}
